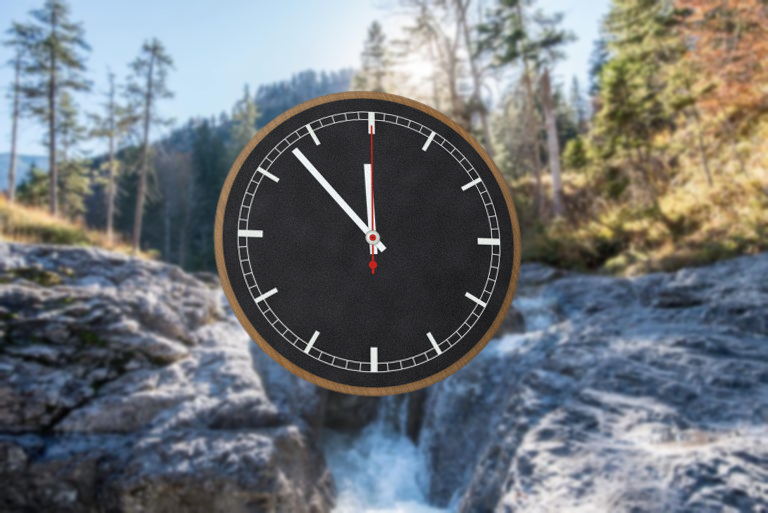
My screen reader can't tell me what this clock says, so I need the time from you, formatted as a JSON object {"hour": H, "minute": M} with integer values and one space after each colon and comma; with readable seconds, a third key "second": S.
{"hour": 11, "minute": 53, "second": 0}
